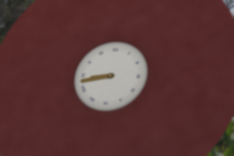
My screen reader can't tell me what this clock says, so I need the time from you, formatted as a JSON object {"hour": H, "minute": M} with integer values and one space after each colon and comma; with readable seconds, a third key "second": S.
{"hour": 8, "minute": 43}
